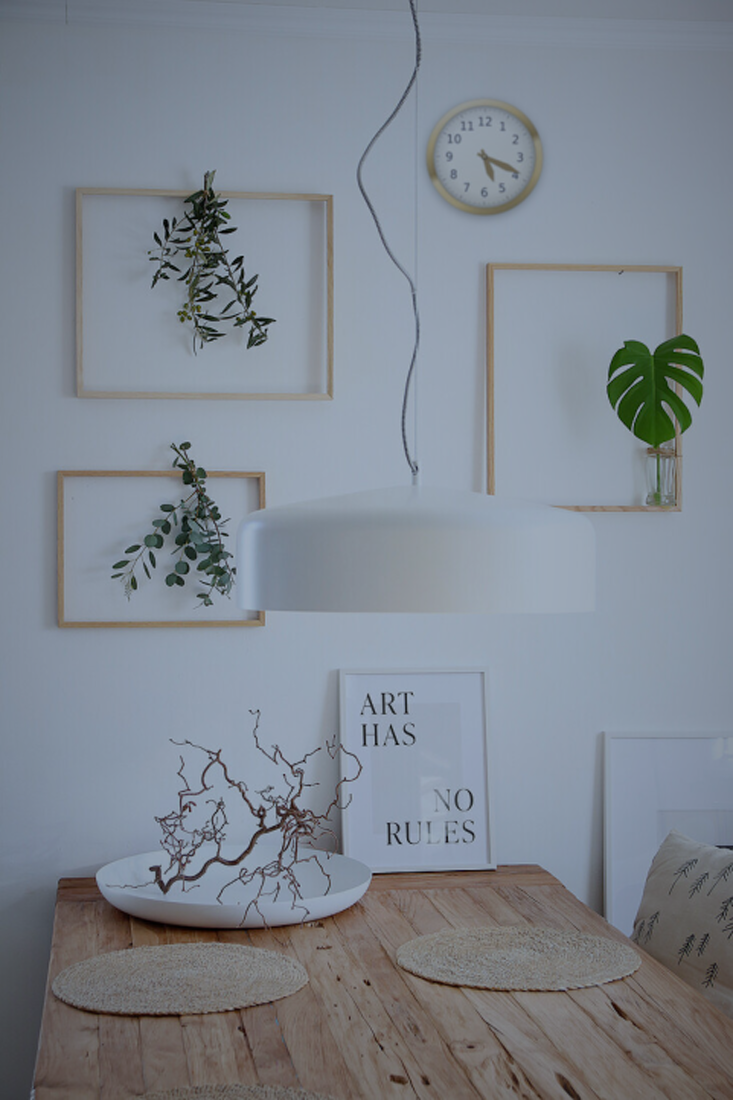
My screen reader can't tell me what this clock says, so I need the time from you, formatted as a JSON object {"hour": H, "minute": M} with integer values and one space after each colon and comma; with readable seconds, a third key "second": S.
{"hour": 5, "minute": 19}
